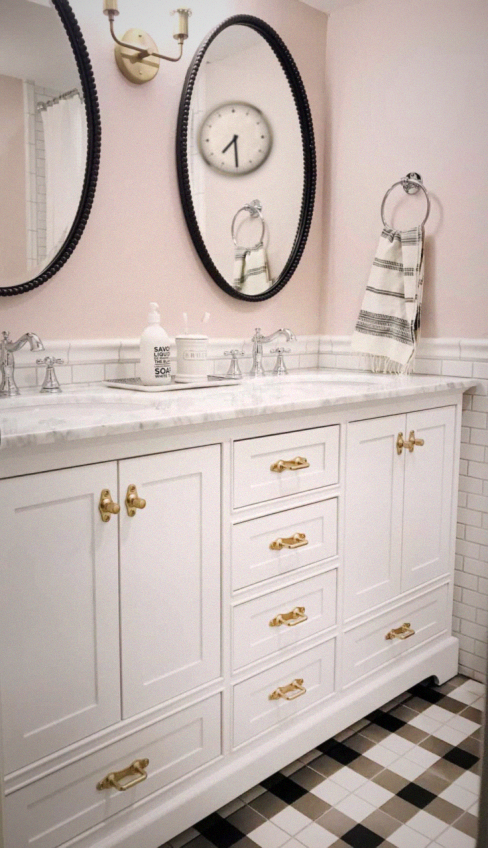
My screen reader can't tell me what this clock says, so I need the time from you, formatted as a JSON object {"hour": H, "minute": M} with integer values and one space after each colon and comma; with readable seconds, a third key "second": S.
{"hour": 7, "minute": 30}
